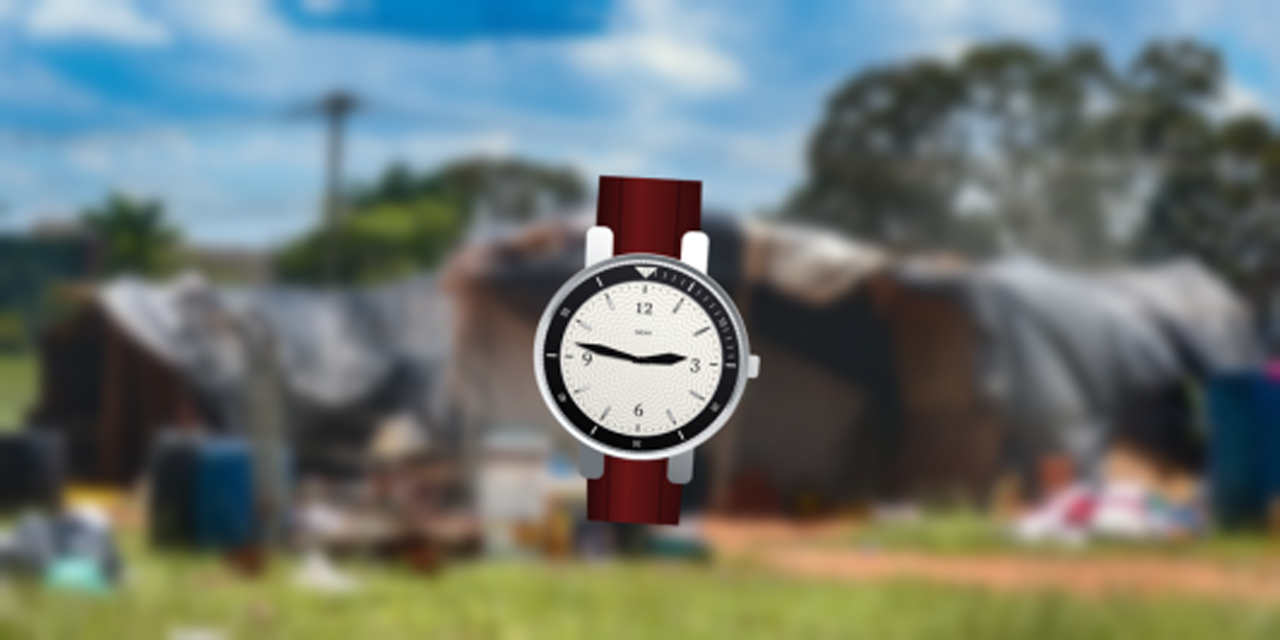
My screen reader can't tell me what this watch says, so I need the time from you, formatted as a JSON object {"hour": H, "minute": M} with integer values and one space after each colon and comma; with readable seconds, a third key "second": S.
{"hour": 2, "minute": 47}
